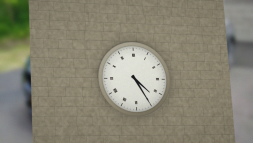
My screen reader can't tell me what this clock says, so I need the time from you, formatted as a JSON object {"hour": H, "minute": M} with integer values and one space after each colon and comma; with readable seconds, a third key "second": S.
{"hour": 4, "minute": 25}
